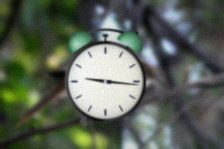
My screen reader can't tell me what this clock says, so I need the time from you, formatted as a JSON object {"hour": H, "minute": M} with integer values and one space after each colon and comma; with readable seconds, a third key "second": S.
{"hour": 9, "minute": 16}
